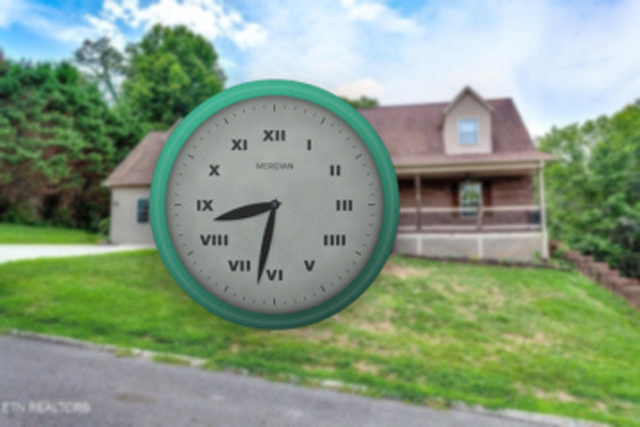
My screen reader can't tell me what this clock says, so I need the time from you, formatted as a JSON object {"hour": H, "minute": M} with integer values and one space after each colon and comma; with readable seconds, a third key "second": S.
{"hour": 8, "minute": 32}
